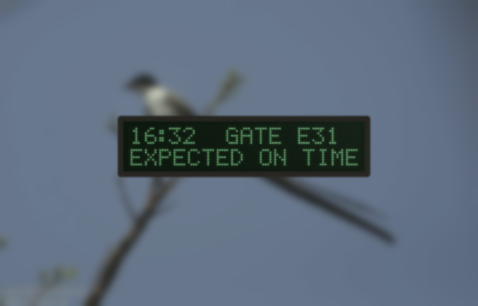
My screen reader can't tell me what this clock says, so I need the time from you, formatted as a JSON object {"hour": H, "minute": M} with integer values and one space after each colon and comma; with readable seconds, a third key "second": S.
{"hour": 16, "minute": 32}
